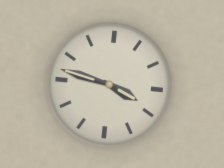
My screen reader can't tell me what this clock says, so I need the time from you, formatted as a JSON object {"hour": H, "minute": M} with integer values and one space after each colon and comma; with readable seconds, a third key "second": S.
{"hour": 3, "minute": 47}
